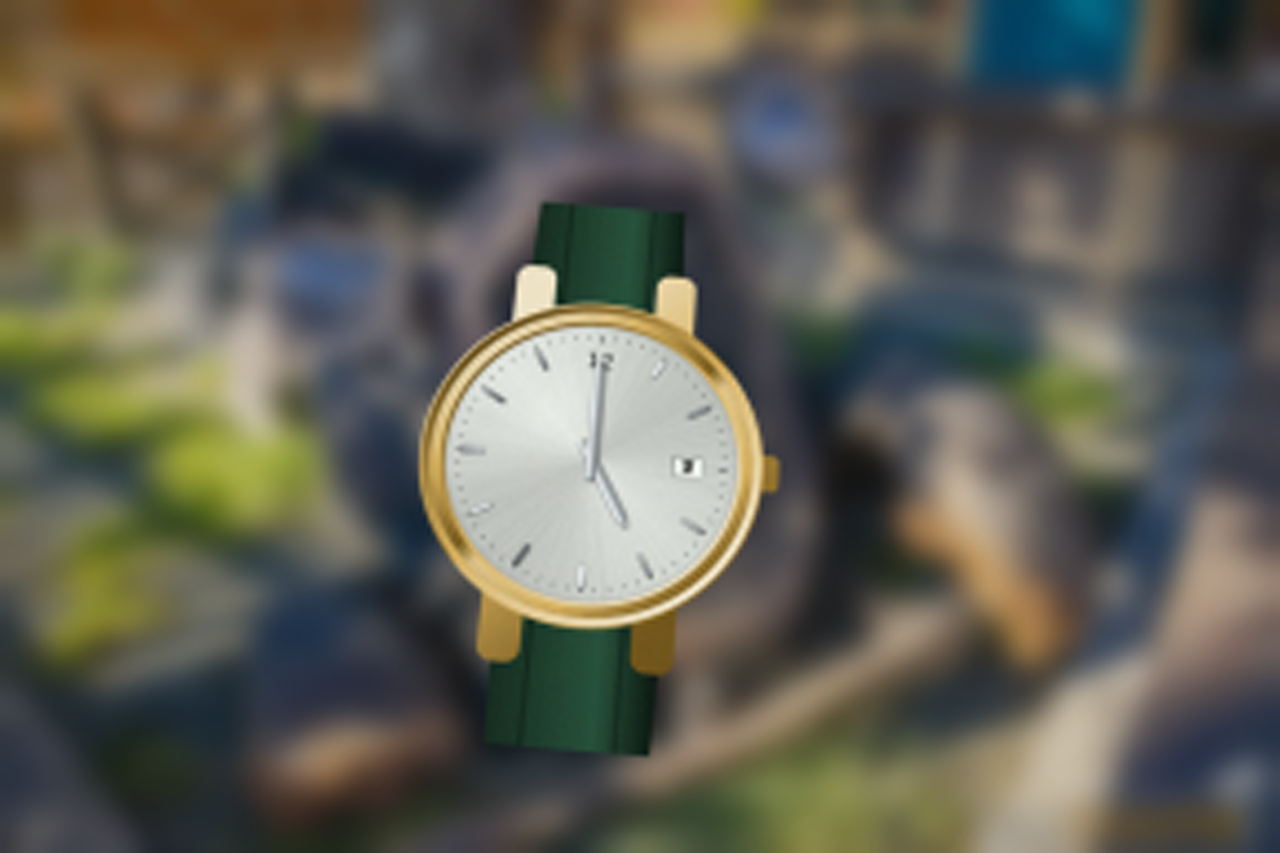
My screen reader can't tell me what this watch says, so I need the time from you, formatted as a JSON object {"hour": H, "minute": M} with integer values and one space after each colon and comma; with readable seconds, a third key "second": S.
{"hour": 5, "minute": 0}
